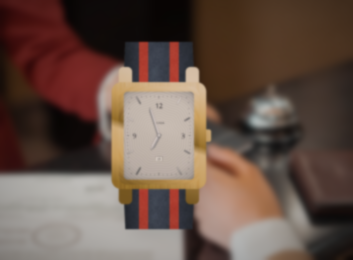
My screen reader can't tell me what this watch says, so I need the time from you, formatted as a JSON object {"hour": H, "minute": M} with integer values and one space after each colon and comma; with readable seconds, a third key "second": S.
{"hour": 6, "minute": 57}
